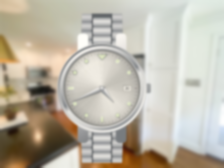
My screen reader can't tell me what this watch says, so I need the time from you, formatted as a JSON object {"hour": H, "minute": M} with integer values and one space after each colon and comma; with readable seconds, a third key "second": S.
{"hour": 4, "minute": 41}
